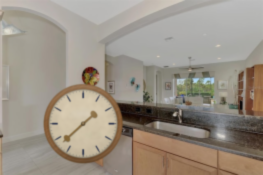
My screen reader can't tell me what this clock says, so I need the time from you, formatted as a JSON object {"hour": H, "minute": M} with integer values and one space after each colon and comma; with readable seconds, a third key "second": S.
{"hour": 1, "minute": 38}
